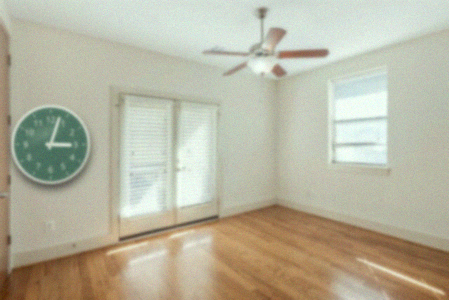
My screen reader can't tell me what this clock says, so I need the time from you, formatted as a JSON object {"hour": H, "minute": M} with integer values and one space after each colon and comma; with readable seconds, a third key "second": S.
{"hour": 3, "minute": 3}
